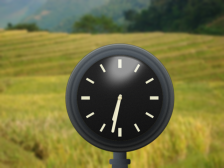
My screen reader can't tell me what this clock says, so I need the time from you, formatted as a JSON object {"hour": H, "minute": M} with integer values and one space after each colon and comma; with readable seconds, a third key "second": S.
{"hour": 6, "minute": 32}
